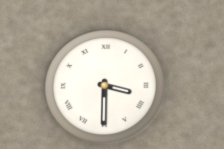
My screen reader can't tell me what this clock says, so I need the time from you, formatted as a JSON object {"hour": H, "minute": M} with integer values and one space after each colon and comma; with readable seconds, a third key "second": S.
{"hour": 3, "minute": 30}
